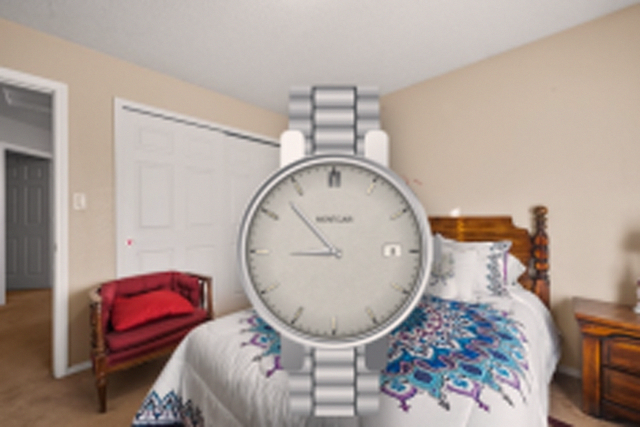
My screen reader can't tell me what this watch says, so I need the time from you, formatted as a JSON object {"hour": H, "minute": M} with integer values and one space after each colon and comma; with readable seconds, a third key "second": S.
{"hour": 8, "minute": 53}
